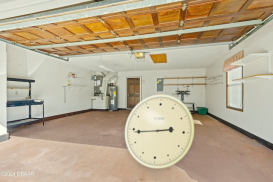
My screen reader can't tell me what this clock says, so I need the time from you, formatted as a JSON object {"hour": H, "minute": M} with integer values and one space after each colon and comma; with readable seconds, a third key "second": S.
{"hour": 2, "minute": 44}
